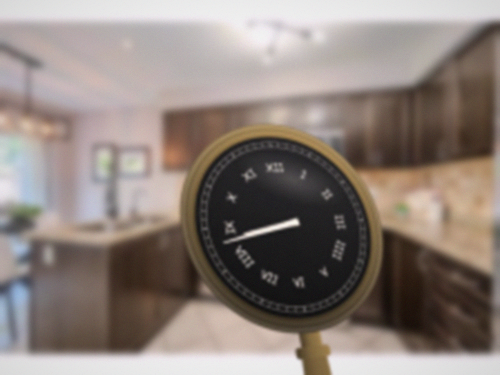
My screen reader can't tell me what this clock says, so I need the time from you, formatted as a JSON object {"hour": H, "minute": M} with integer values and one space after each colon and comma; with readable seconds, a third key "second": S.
{"hour": 8, "minute": 43}
